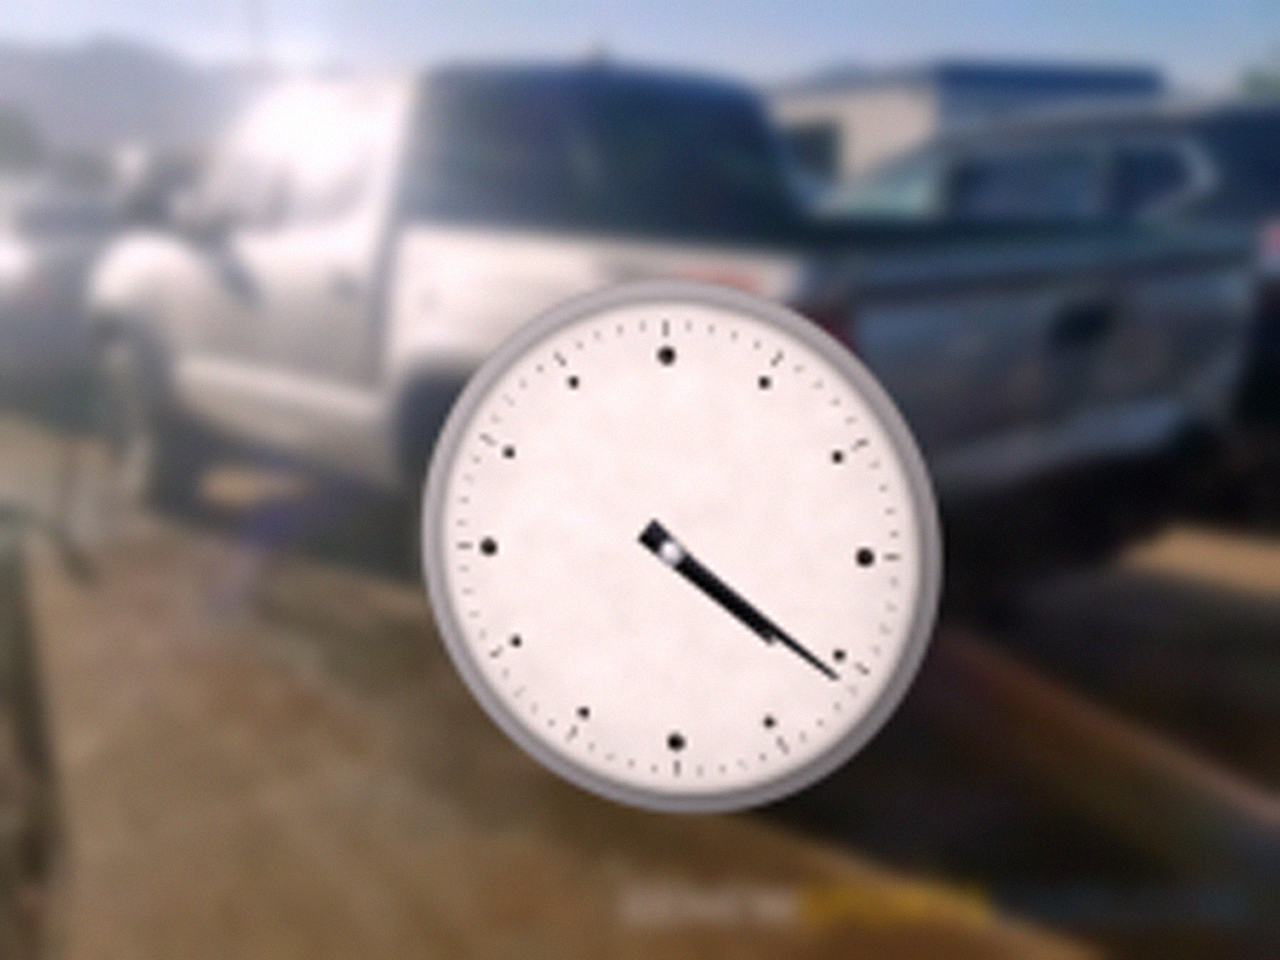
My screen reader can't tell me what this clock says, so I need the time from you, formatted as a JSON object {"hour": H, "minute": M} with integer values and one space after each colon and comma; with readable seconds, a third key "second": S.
{"hour": 4, "minute": 21}
